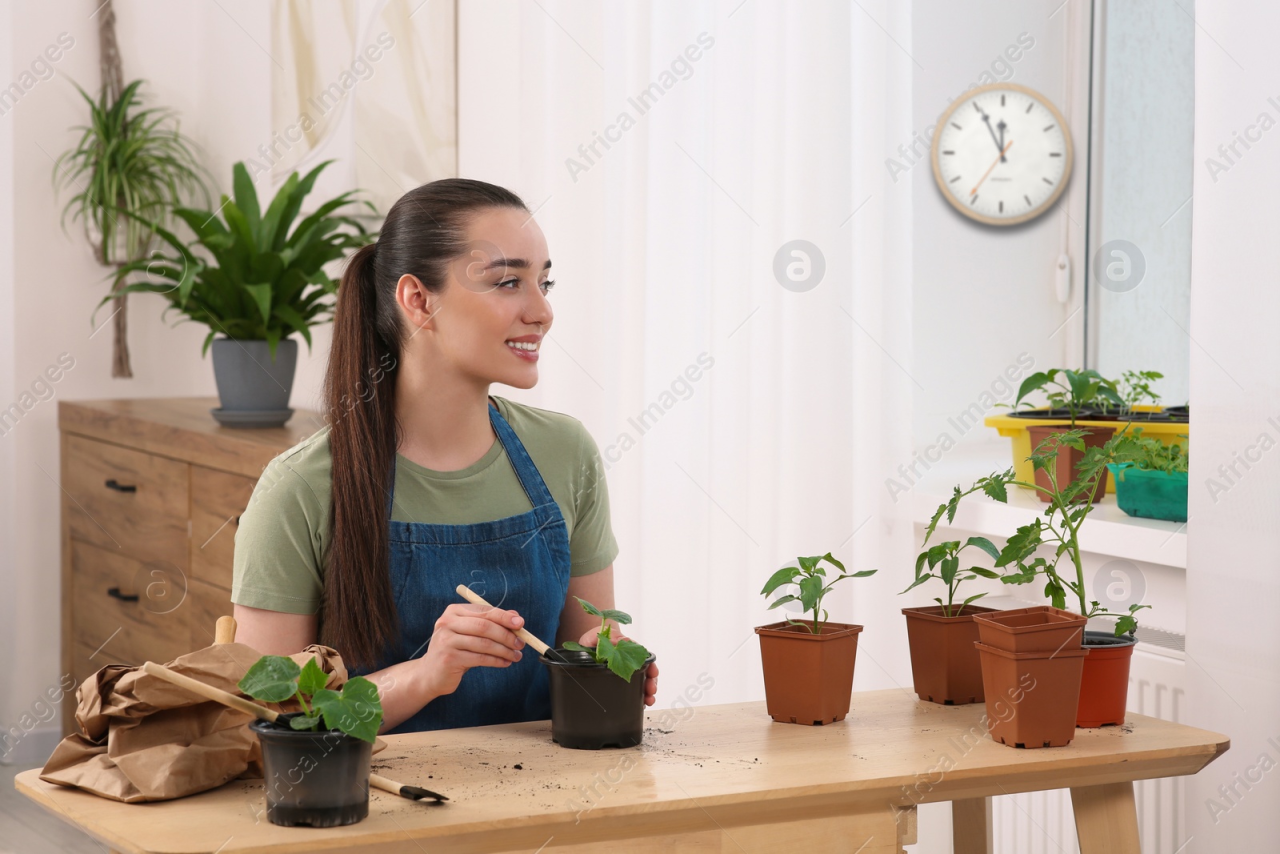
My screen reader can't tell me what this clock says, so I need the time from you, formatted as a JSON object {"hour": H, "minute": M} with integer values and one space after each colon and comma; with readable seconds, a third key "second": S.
{"hour": 11, "minute": 55, "second": 36}
